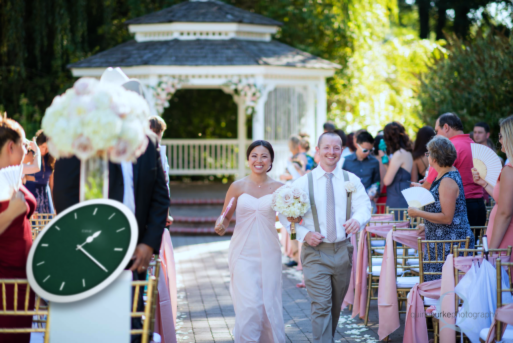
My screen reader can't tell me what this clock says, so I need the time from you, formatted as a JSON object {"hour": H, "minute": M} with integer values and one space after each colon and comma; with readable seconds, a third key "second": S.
{"hour": 1, "minute": 20}
